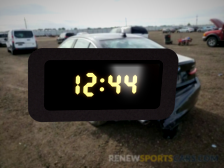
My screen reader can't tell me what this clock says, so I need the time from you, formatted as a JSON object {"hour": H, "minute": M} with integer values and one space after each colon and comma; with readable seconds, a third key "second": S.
{"hour": 12, "minute": 44}
